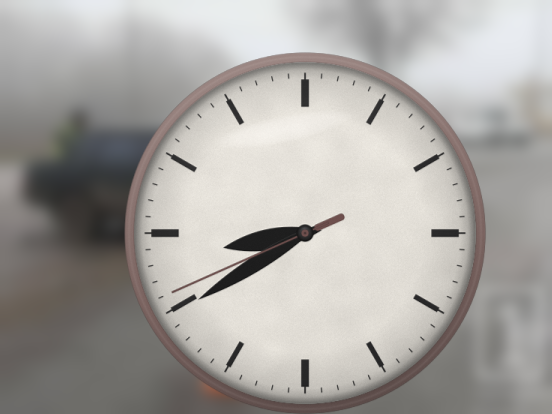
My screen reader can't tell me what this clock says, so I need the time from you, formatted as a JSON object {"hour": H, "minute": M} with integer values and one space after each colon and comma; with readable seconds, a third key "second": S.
{"hour": 8, "minute": 39, "second": 41}
